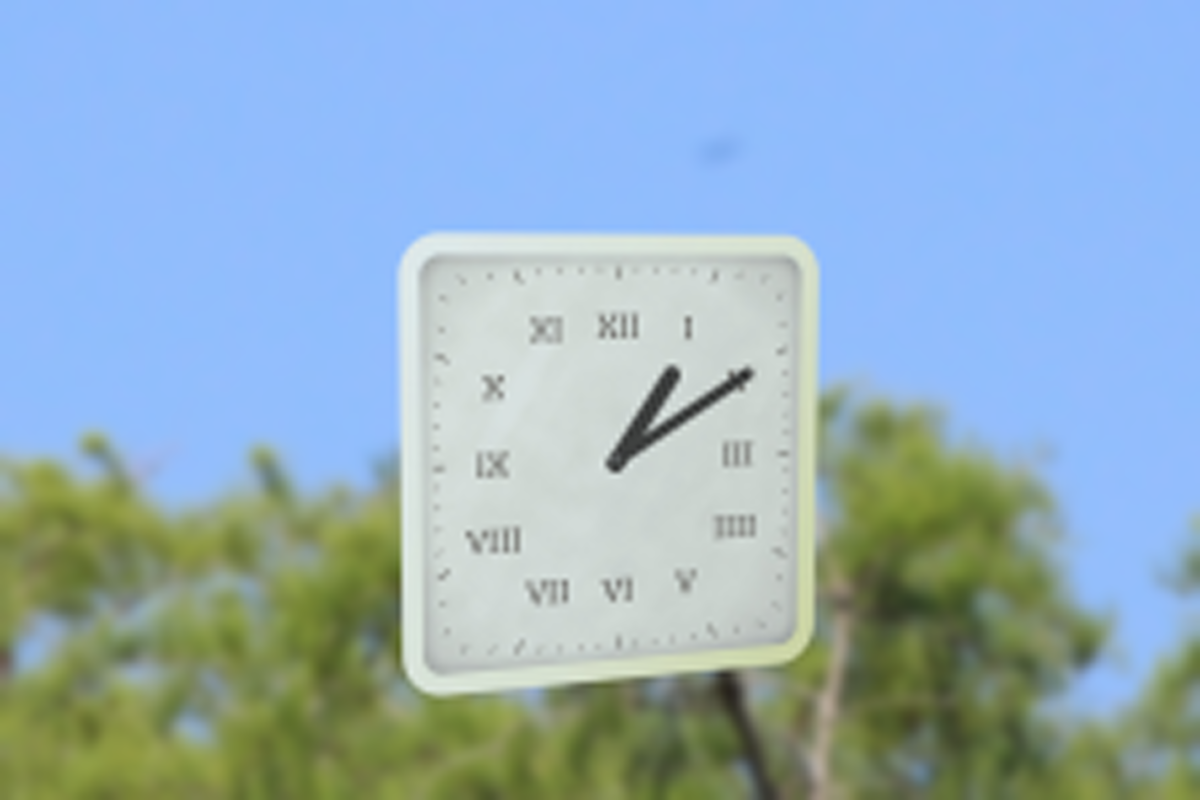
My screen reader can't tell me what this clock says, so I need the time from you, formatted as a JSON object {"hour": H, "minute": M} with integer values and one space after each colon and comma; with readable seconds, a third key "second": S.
{"hour": 1, "minute": 10}
